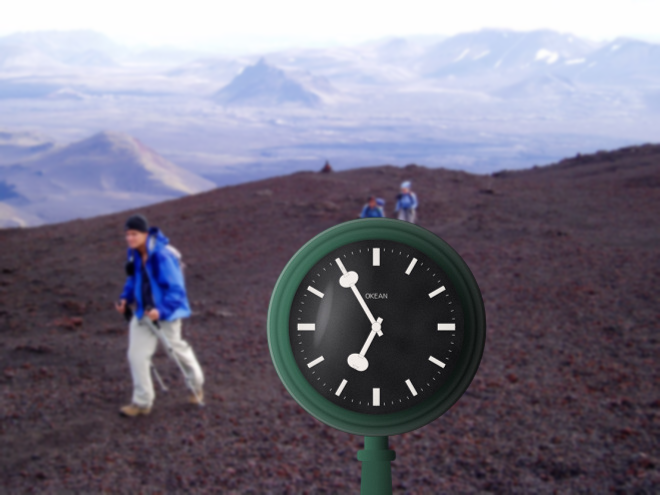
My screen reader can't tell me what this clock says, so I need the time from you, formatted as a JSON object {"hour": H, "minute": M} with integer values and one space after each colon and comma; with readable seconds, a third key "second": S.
{"hour": 6, "minute": 55}
